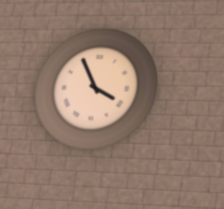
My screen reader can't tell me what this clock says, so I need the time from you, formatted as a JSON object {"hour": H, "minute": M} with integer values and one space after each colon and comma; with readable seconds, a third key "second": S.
{"hour": 3, "minute": 55}
